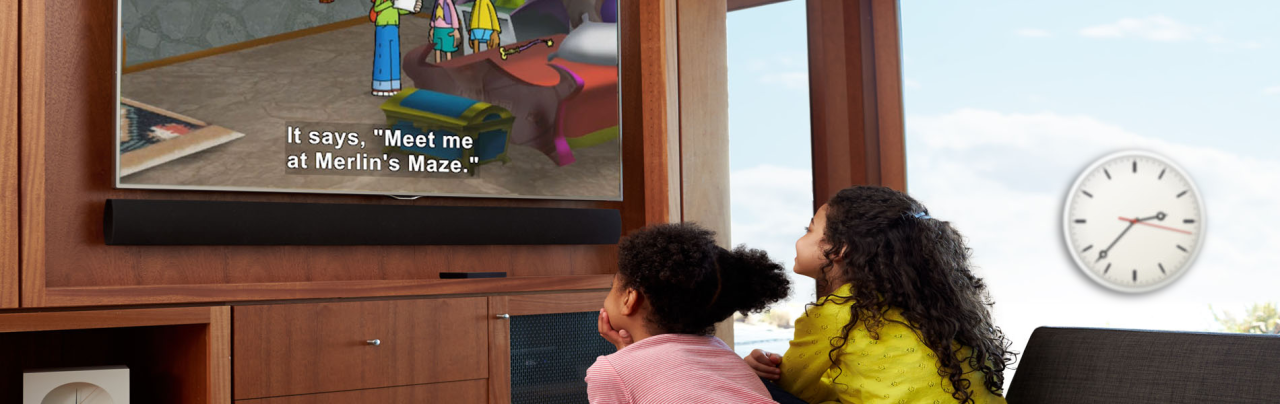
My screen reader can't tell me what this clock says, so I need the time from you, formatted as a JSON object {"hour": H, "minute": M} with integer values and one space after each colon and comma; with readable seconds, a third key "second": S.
{"hour": 2, "minute": 37, "second": 17}
